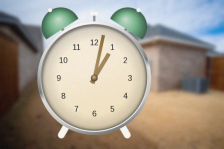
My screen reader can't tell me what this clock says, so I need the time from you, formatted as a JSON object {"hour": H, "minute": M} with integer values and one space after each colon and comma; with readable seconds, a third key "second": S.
{"hour": 1, "minute": 2}
